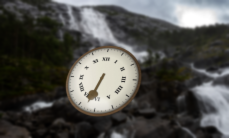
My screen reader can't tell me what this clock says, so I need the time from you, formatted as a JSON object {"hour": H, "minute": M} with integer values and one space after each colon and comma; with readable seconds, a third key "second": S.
{"hour": 6, "minute": 33}
